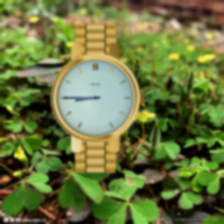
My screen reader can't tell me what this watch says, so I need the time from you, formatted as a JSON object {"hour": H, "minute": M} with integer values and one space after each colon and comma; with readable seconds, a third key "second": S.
{"hour": 8, "minute": 45}
